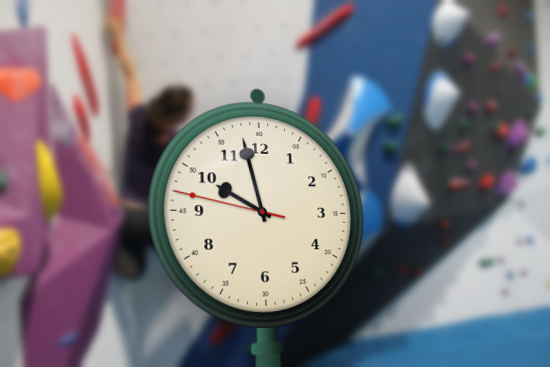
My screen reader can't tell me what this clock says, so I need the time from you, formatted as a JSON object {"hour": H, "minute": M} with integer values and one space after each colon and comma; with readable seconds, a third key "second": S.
{"hour": 9, "minute": 57, "second": 47}
